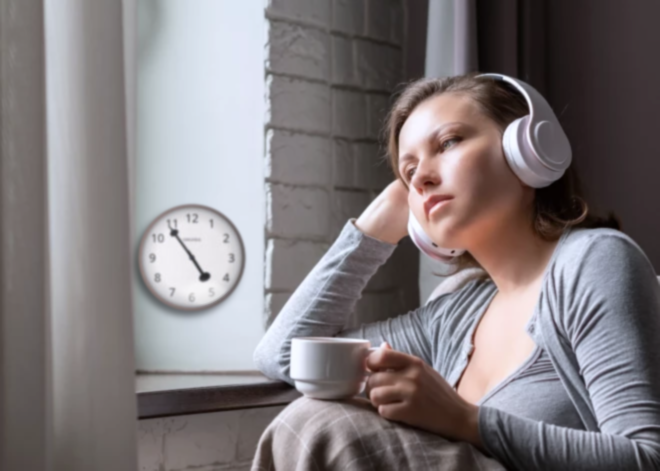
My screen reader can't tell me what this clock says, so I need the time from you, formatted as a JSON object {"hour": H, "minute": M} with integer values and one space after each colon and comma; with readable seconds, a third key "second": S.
{"hour": 4, "minute": 54}
